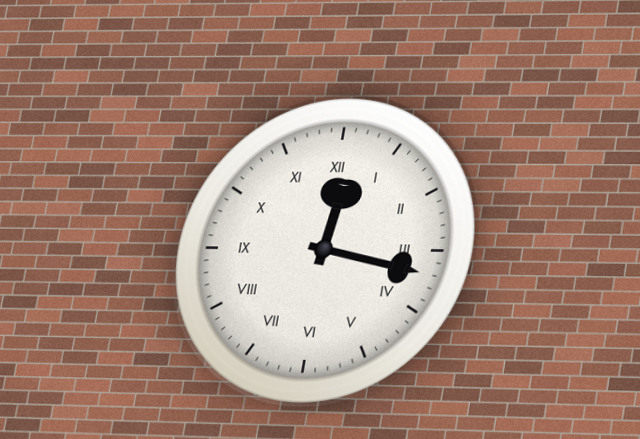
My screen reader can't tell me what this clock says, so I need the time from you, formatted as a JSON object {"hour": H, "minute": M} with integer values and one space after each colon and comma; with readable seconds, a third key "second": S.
{"hour": 12, "minute": 17}
